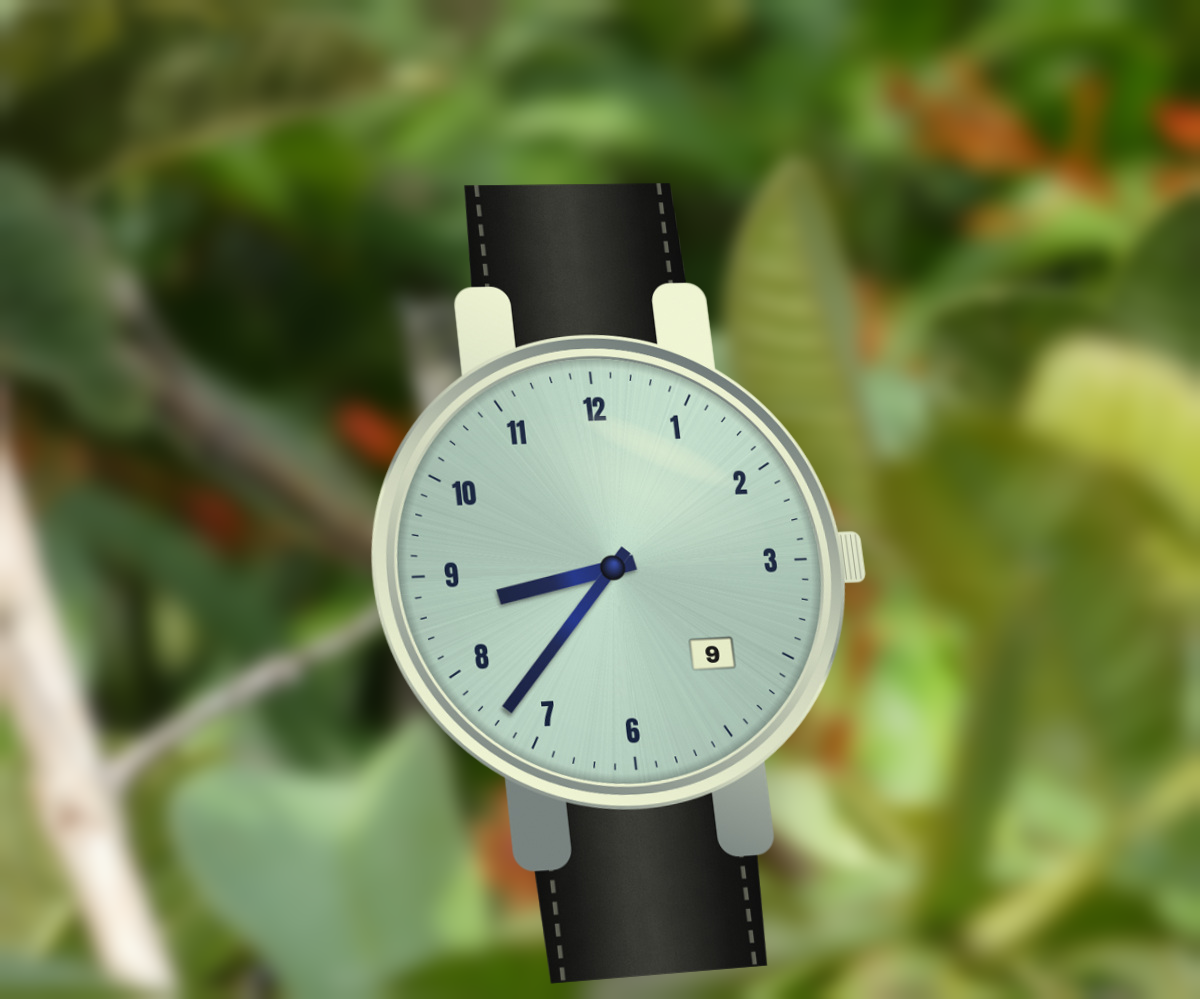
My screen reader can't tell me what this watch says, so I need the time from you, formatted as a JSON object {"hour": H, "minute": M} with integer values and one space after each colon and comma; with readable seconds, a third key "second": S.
{"hour": 8, "minute": 37}
